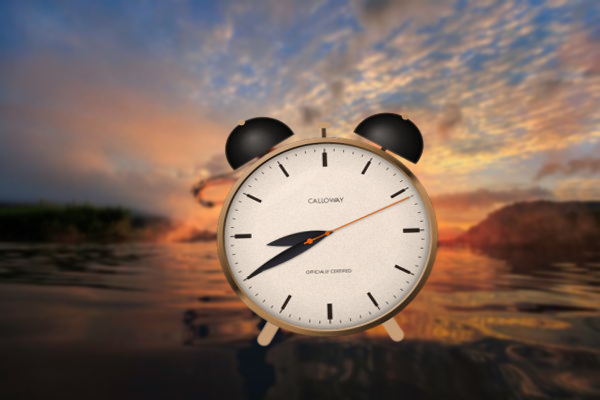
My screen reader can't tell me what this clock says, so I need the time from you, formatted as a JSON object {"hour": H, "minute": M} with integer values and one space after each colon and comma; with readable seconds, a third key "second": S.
{"hour": 8, "minute": 40, "second": 11}
